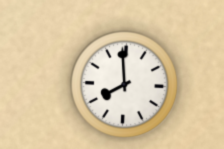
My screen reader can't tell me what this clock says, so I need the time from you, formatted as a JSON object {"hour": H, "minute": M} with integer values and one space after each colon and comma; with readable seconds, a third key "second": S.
{"hour": 7, "minute": 59}
